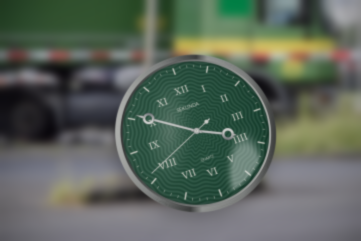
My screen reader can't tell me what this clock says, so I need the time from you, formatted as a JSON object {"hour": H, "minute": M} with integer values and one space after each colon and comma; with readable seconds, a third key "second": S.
{"hour": 3, "minute": 50, "second": 41}
